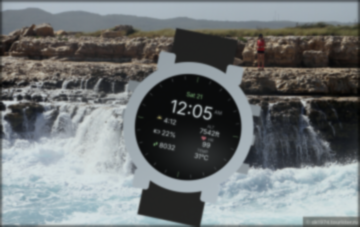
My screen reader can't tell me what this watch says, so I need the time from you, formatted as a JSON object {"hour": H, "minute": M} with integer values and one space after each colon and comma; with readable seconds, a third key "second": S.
{"hour": 12, "minute": 5}
